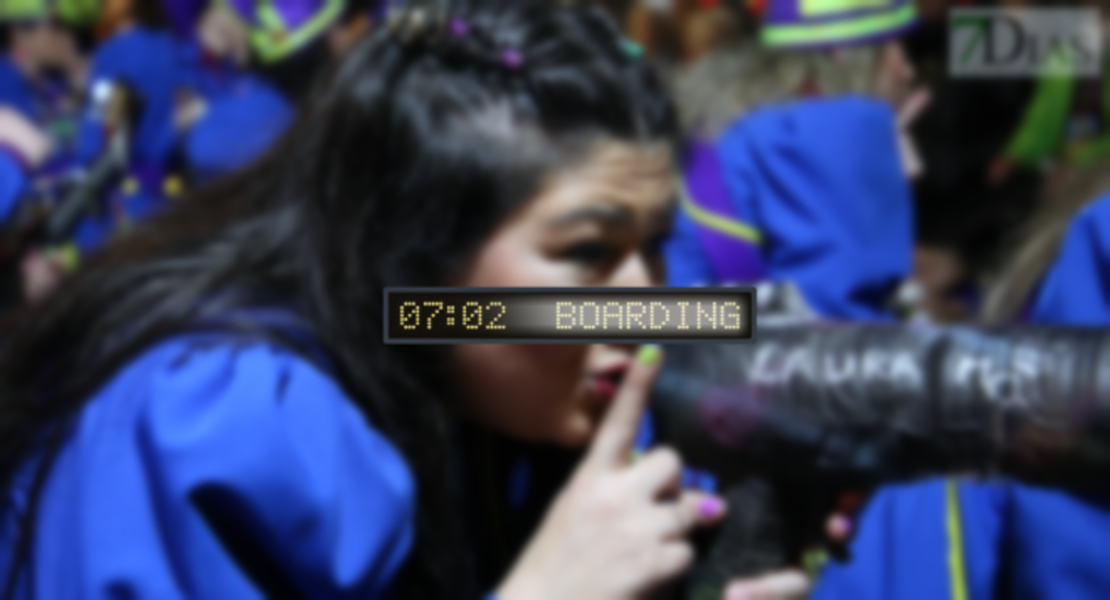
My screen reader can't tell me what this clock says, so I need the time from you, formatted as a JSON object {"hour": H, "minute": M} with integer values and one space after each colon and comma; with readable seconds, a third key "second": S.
{"hour": 7, "minute": 2}
